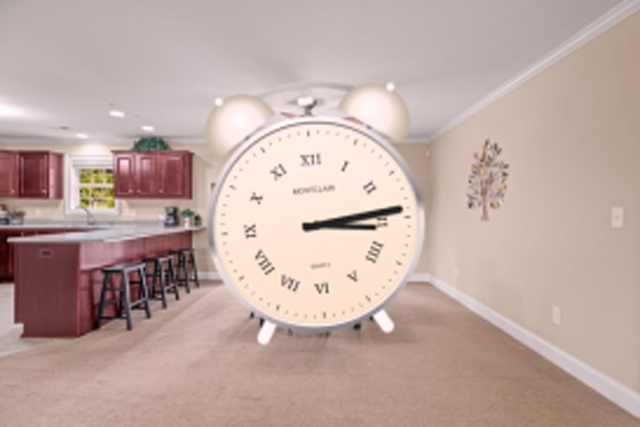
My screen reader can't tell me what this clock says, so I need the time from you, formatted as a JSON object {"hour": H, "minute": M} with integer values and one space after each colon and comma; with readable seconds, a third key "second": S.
{"hour": 3, "minute": 14}
